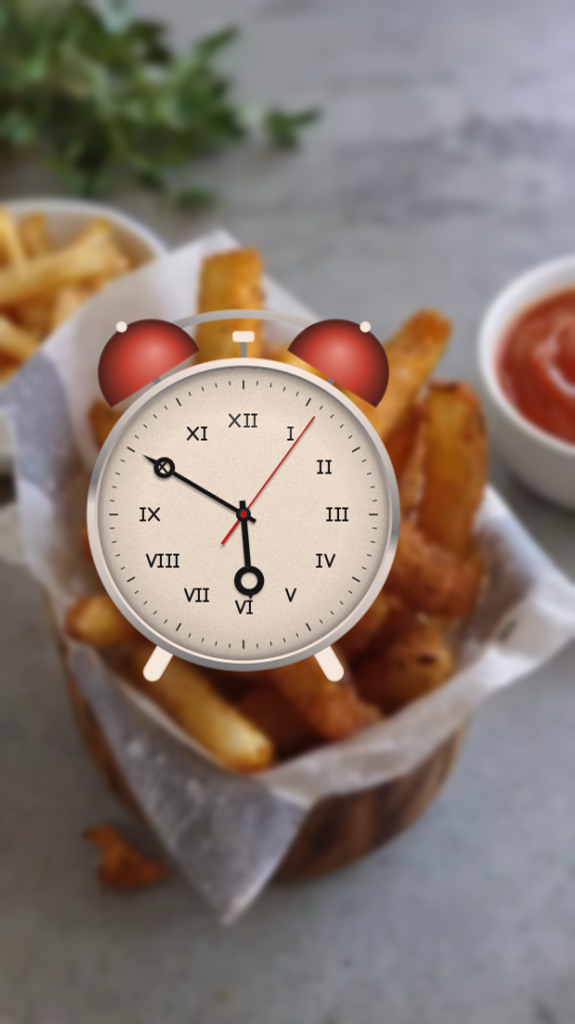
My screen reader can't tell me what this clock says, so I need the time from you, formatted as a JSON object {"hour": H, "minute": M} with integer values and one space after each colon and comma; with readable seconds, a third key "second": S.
{"hour": 5, "minute": 50, "second": 6}
